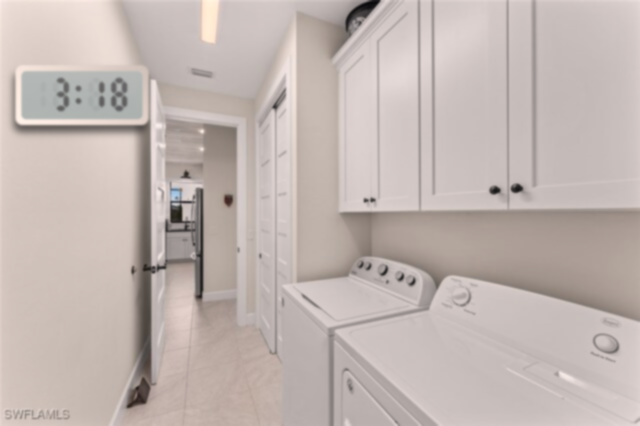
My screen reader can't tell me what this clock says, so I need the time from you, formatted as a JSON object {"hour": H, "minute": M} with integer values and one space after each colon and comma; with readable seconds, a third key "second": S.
{"hour": 3, "minute": 18}
